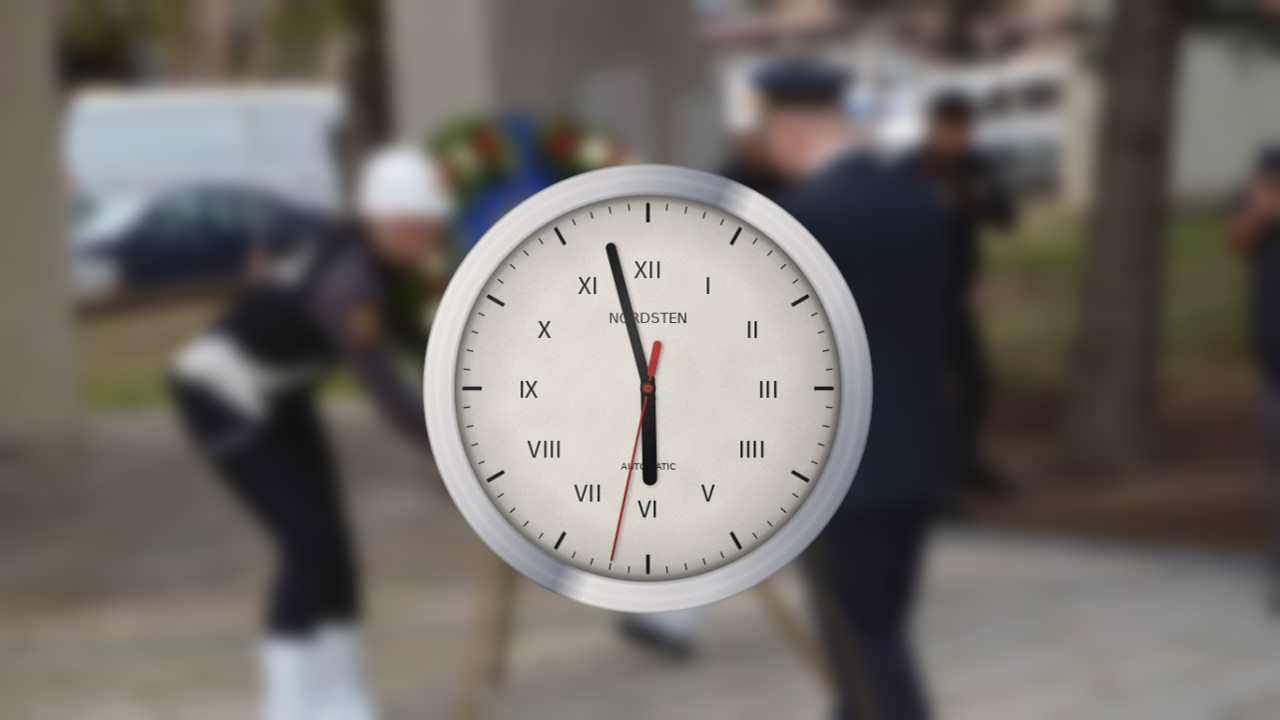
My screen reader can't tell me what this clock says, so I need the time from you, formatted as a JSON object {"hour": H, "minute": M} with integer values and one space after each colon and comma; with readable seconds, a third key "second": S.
{"hour": 5, "minute": 57, "second": 32}
